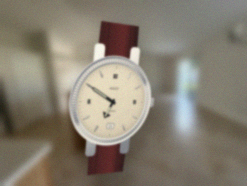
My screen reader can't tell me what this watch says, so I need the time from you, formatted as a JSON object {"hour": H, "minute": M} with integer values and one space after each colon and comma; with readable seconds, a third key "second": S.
{"hour": 6, "minute": 50}
